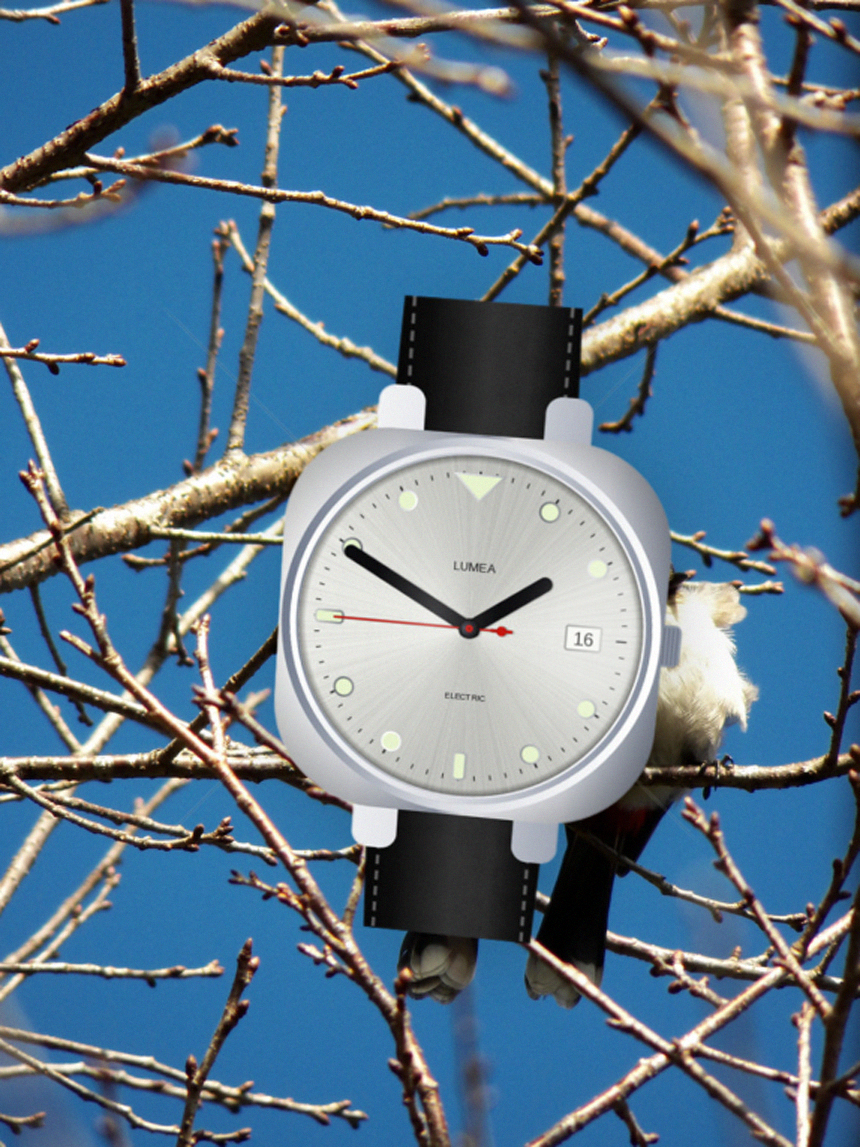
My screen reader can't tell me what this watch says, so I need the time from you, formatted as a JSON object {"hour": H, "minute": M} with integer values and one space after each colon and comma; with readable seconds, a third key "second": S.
{"hour": 1, "minute": 49, "second": 45}
